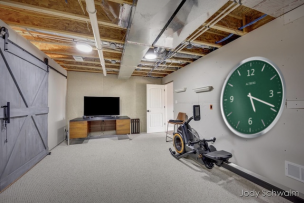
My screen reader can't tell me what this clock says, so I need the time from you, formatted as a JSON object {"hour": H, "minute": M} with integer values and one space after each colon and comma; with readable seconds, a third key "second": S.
{"hour": 5, "minute": 19}
